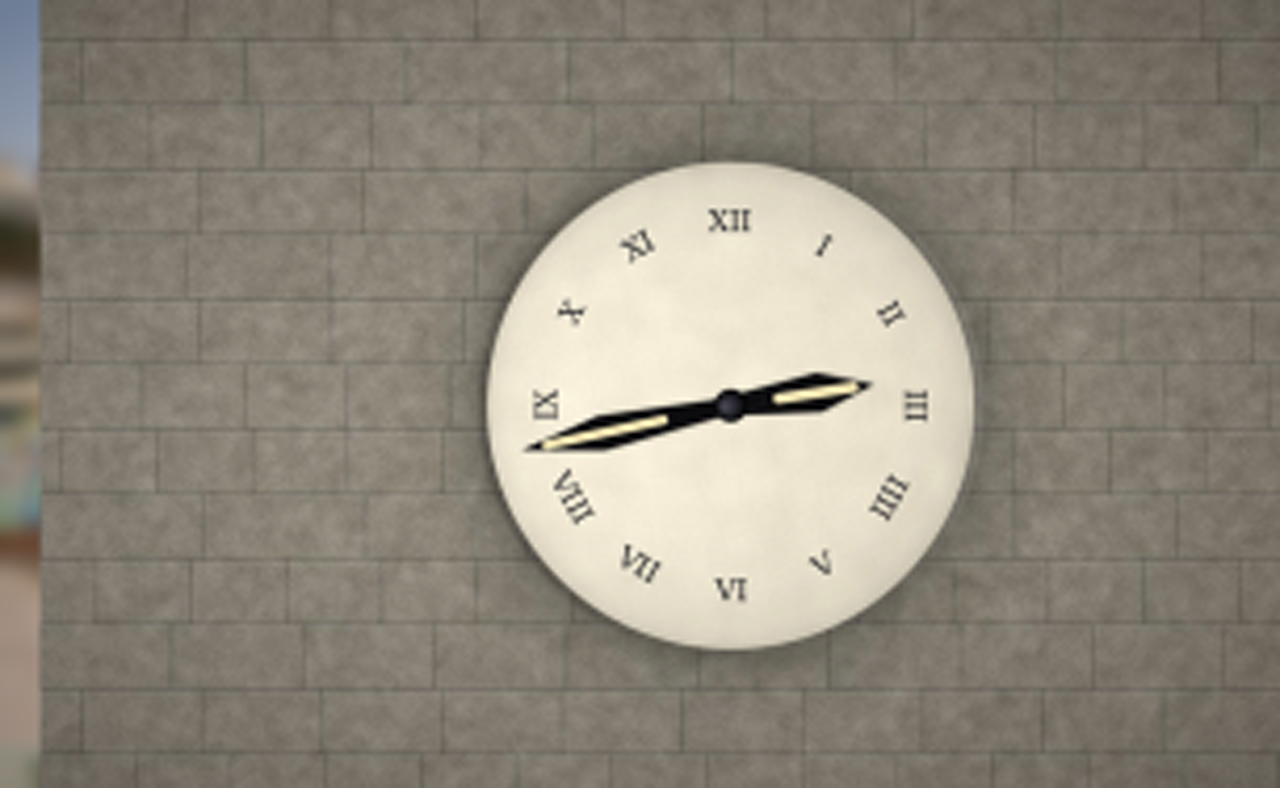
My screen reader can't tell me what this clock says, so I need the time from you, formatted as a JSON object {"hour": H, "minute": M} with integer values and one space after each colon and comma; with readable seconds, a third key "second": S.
{"hour": 2, "minute": 43}
